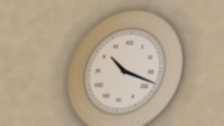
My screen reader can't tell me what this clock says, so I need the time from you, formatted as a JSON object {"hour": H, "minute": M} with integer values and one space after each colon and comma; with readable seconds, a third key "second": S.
{"hour": 10, "minute": 18}
